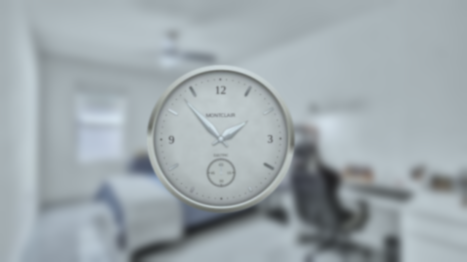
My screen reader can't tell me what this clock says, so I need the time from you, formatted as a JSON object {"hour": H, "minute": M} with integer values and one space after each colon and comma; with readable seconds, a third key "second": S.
{"hour": 1, "minute": 53}
